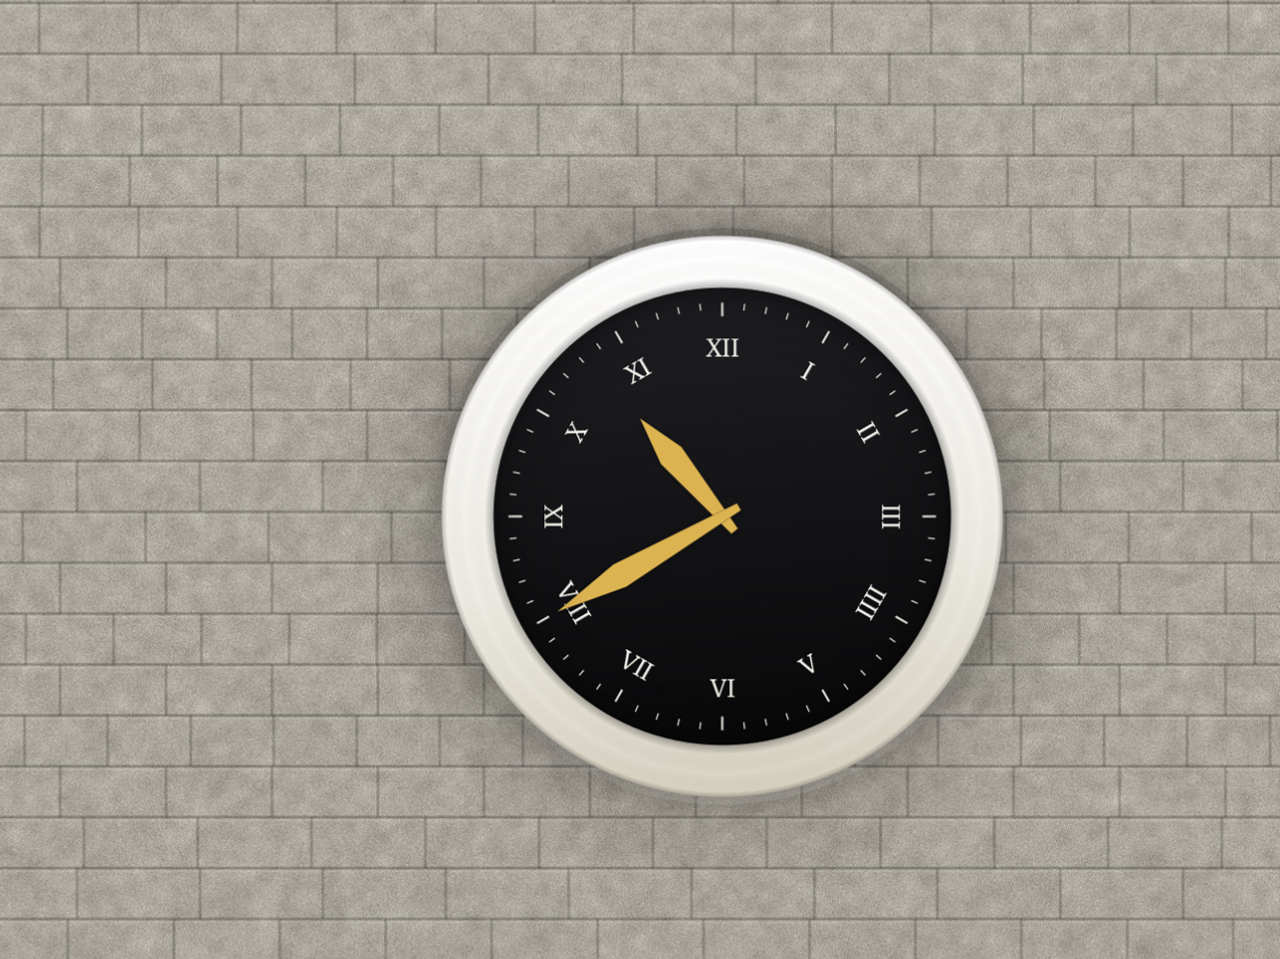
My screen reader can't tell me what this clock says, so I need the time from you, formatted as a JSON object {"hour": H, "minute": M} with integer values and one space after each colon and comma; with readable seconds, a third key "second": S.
{"hour": 10, "minute": 40}
